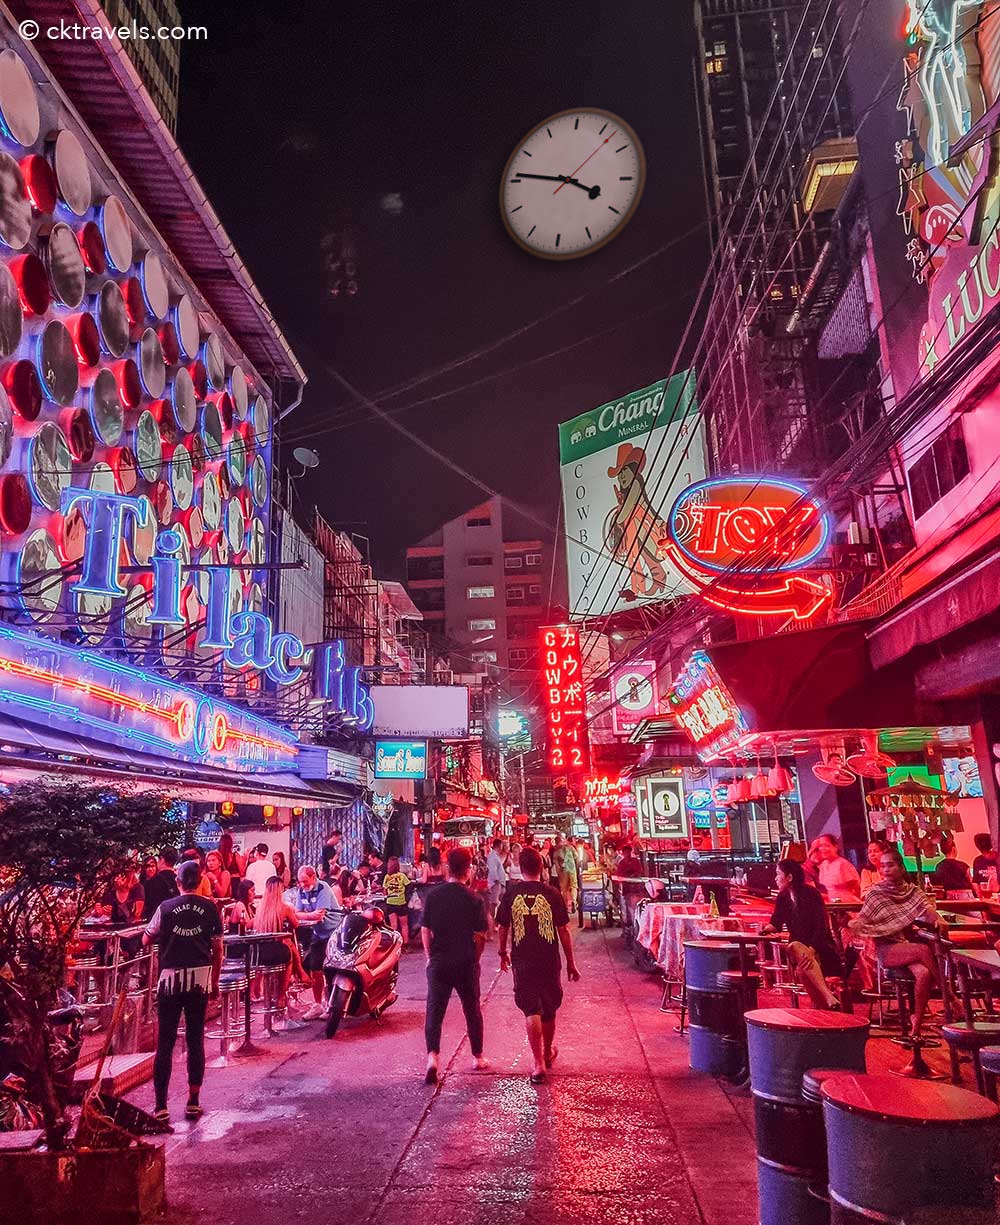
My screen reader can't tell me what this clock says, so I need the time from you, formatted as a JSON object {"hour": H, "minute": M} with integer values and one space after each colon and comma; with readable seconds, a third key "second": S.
{"hour": 3, "minute": 46, "second": 7}
